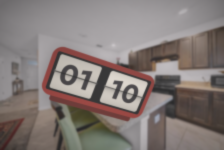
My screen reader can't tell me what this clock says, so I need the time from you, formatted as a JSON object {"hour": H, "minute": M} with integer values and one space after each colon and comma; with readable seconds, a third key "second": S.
{"hour": 1, "minute": 10}
